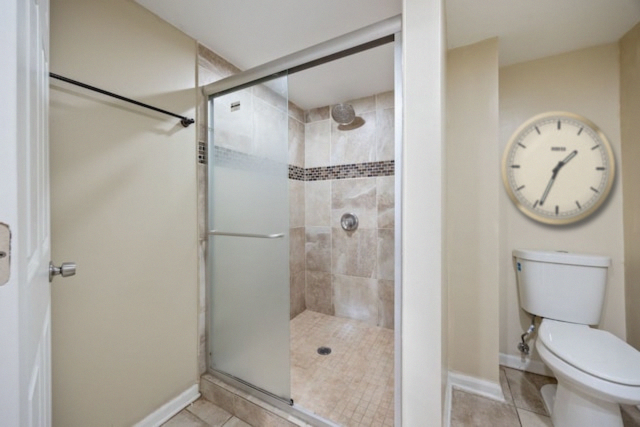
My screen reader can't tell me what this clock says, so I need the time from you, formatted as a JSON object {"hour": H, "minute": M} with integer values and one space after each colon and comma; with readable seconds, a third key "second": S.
{"hour": 1, "minute": 34}
